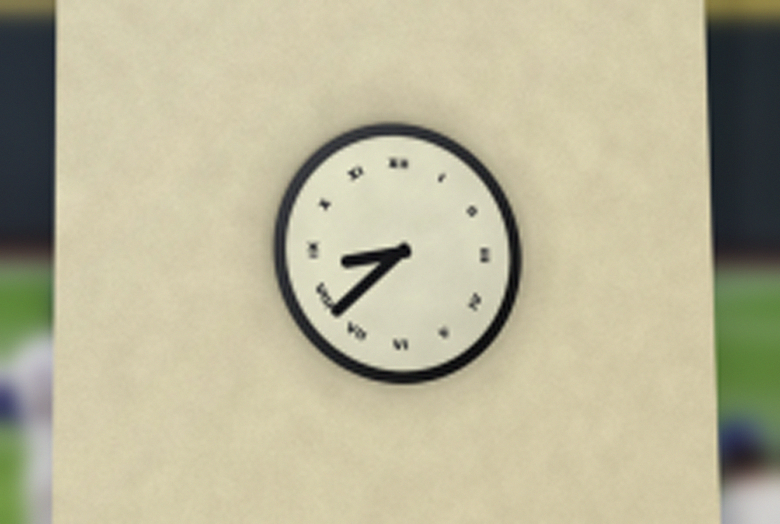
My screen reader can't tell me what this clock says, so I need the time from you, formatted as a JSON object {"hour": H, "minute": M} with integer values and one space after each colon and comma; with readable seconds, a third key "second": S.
{"hour": 8, "minute": 38}
